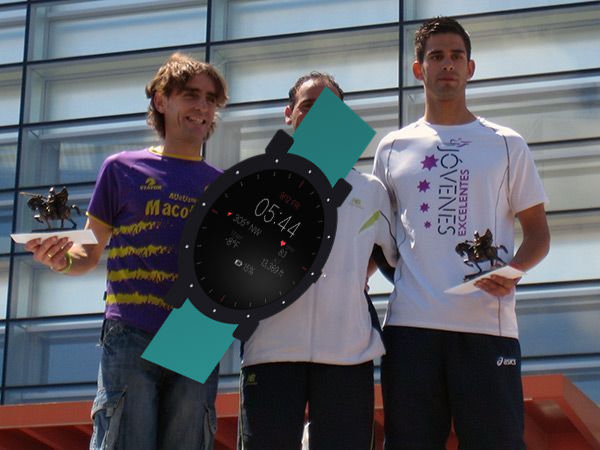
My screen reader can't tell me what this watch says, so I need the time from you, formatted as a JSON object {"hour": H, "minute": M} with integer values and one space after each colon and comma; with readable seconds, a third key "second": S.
{"hour": 5, "minute": 44}
